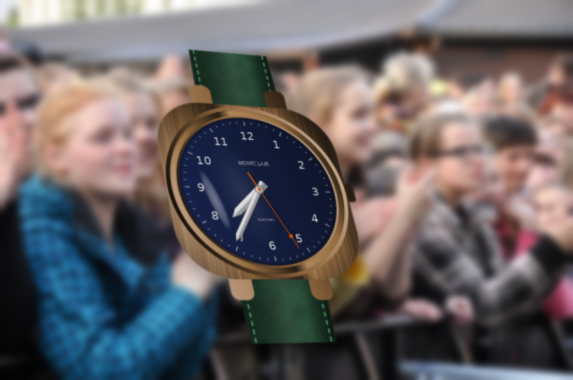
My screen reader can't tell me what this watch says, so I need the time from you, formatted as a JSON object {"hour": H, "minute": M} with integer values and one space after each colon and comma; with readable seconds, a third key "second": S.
{"hour": 7, "minute": 35, "second": 26}
